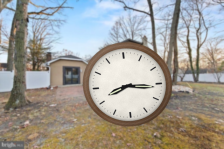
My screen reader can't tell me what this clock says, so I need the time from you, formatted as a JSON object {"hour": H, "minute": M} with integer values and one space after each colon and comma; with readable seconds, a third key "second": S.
{"hour": 8, "minute": 16}
